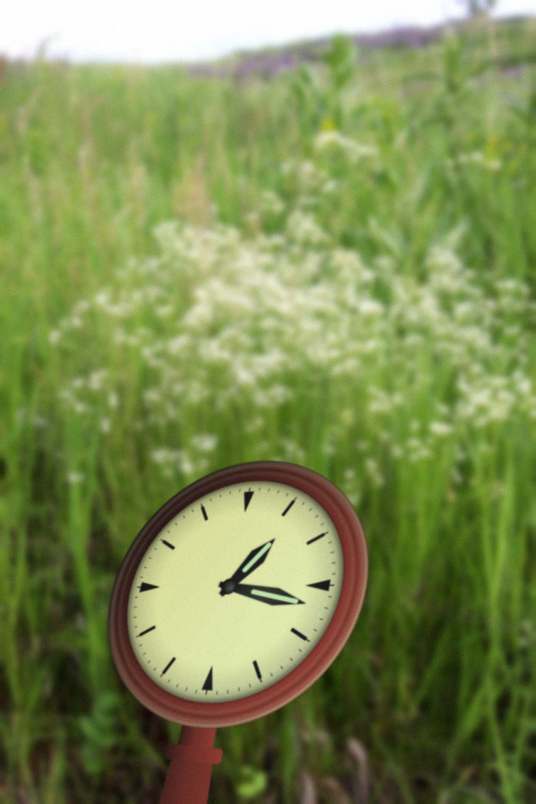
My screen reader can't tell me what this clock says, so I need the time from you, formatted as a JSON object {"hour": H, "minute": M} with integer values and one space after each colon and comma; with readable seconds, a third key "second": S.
{"hour": 1, "minute": 17}
